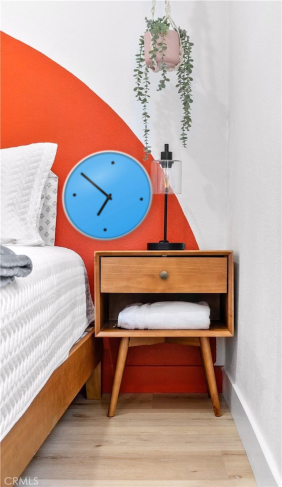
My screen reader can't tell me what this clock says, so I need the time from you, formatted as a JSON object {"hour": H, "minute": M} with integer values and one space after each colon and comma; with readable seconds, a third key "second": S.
{"hour": 6, "minute": 51}
